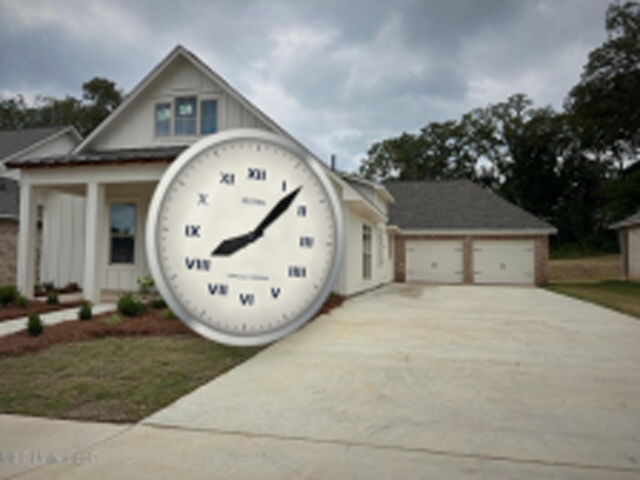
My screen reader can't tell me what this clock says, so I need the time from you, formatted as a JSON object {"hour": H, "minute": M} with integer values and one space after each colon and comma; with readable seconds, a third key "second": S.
{"hour": 8, "minute": 7}
